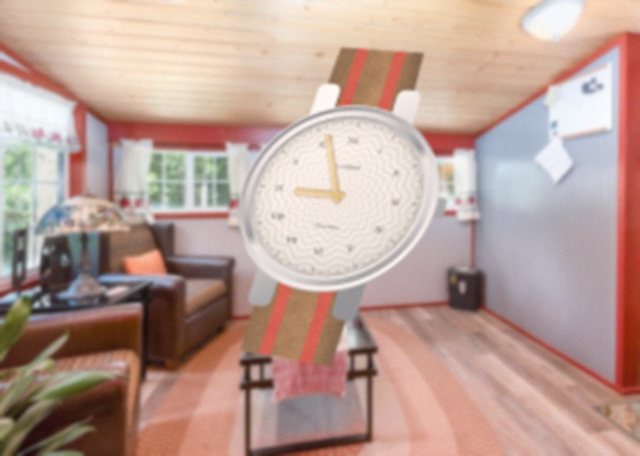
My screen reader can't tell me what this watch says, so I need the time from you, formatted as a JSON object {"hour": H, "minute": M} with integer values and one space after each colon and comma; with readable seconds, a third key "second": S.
{"hour": 8, "minute": 56}
